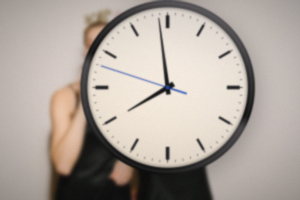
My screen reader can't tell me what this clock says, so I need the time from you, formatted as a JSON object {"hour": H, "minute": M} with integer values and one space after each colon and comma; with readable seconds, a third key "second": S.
{"hour": 7, "minute": 58, "second": 48}
